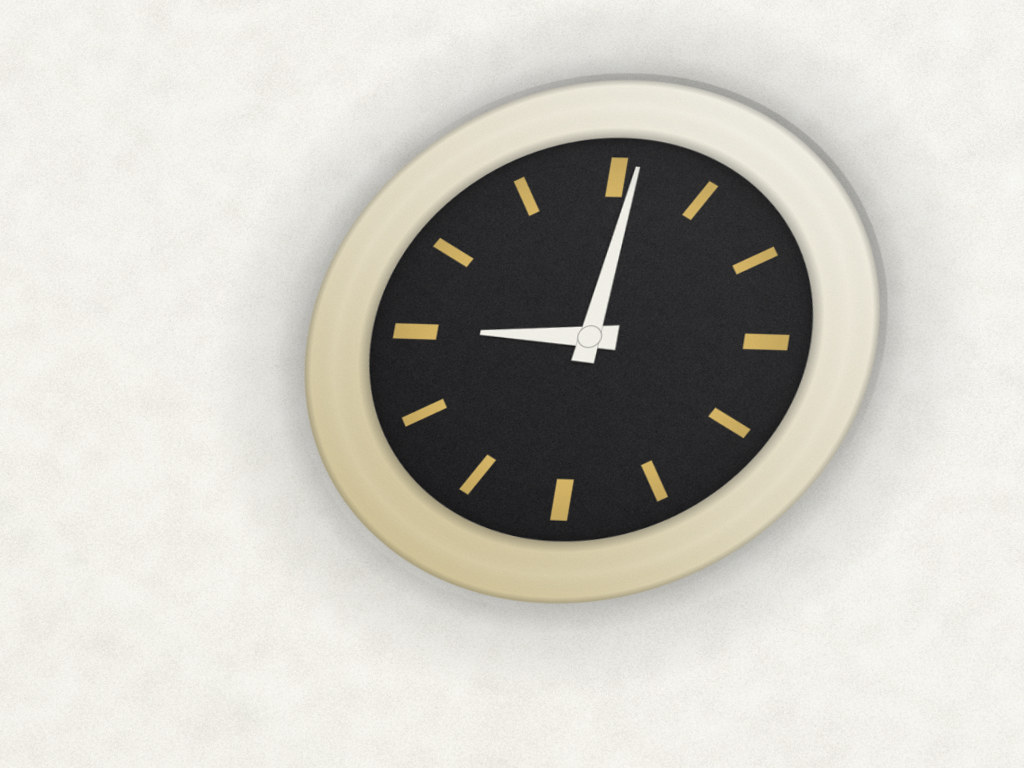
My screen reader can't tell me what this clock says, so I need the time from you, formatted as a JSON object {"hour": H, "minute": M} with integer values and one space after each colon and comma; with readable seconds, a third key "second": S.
{"hour": 9, "minute": 1}
